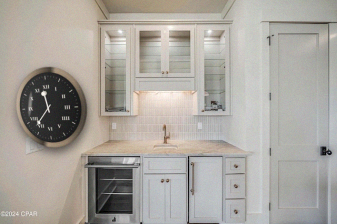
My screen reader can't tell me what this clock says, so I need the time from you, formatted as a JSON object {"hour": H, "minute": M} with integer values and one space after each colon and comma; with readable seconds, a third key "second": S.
{"hour": 11, "minute": 37}
